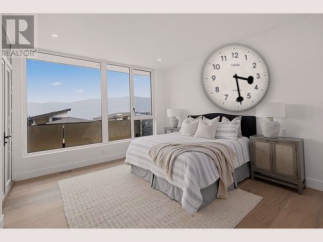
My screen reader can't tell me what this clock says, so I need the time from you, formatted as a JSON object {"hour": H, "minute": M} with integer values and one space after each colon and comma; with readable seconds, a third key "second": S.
{"hour": 3, "minute": 29}
